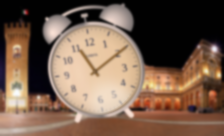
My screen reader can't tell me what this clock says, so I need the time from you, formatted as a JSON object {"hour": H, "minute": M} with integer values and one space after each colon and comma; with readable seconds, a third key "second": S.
{"hour": 11, "minute": 10}
